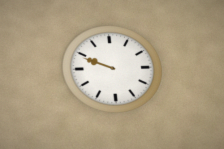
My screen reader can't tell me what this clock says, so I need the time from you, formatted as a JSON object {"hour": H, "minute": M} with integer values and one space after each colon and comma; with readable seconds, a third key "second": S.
{"hour": 9, "minute": 49}
